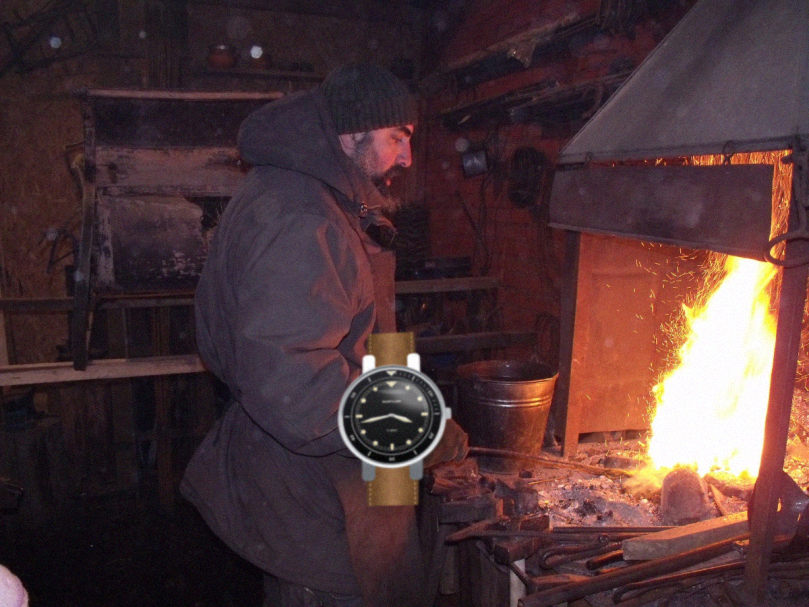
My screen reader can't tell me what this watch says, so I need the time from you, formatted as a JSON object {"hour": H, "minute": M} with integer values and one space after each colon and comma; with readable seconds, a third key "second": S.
{"hour": 3, "minute": 43}
